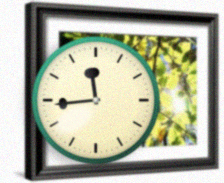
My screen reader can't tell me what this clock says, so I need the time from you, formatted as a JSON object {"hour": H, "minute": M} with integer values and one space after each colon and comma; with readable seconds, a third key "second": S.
{"hour": 11, "minute": 44}
